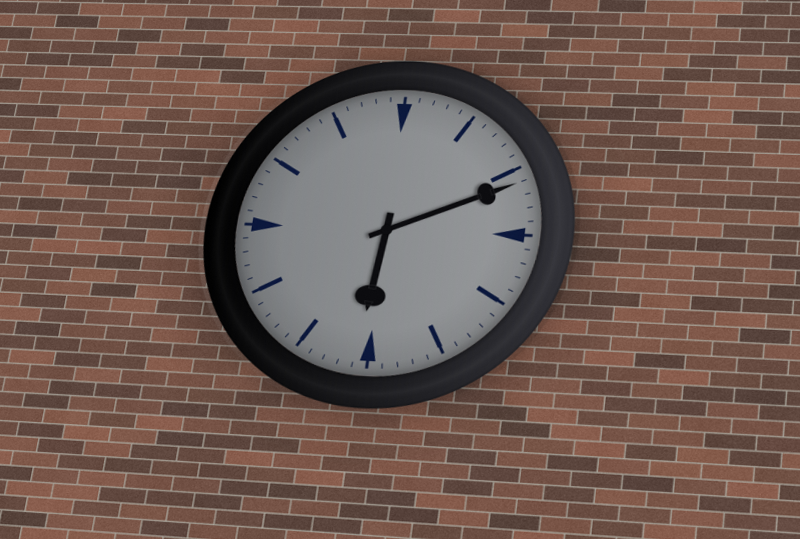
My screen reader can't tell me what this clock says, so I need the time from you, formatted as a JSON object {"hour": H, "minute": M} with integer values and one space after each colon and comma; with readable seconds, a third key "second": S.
{"hour": 6, "minute": 11}
